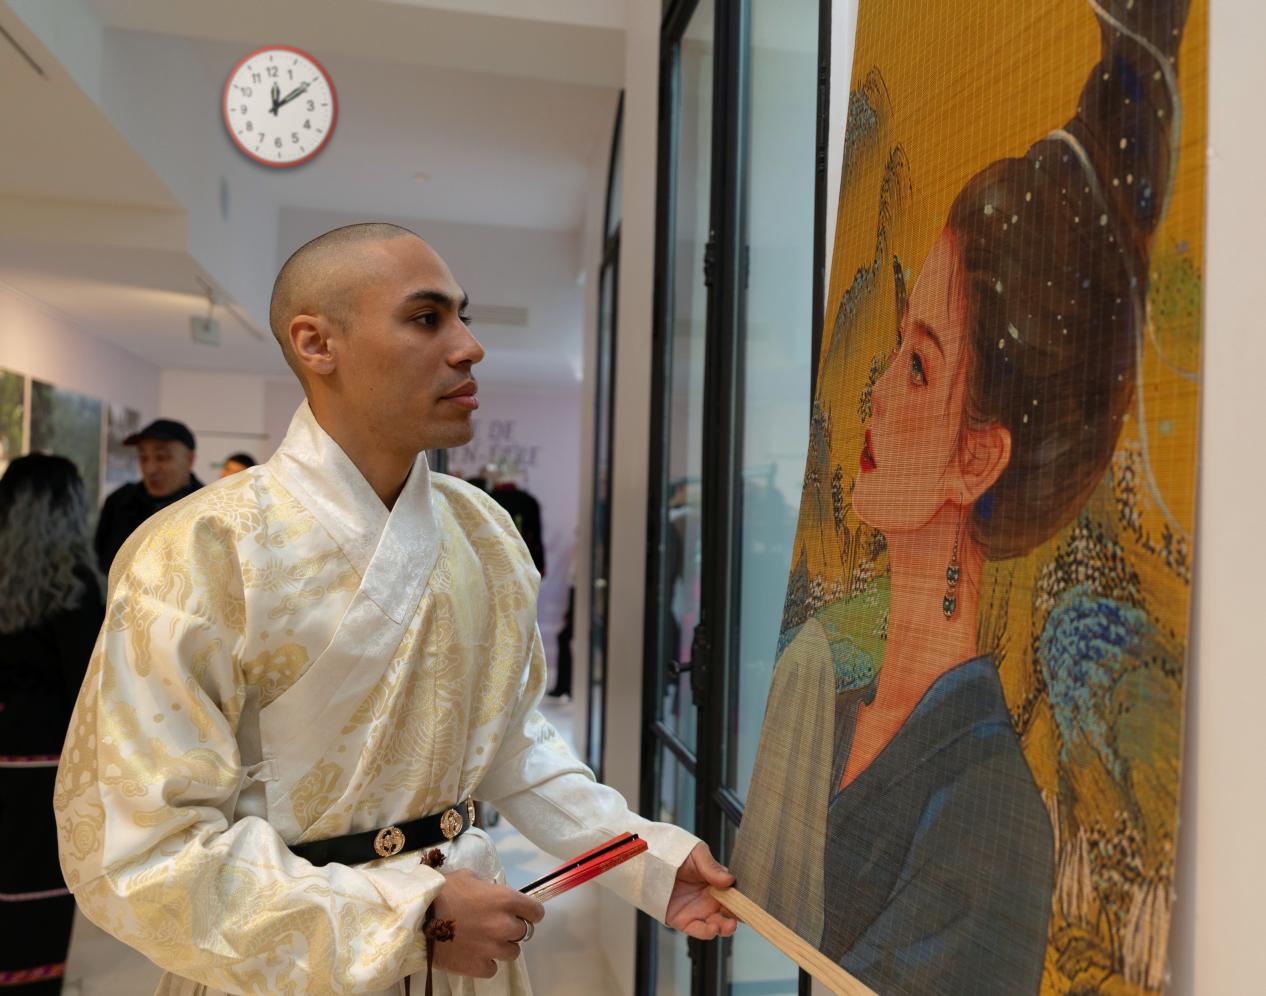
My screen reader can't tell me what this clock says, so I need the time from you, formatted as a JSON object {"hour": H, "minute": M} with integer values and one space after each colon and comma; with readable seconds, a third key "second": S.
{"hour": 12, "minute": 10}
